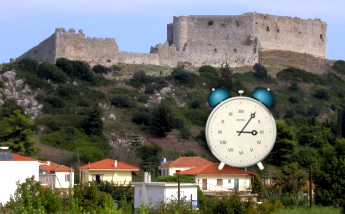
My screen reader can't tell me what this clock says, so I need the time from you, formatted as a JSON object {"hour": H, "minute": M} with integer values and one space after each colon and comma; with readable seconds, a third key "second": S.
{"hour": 3, "minute": 6}
